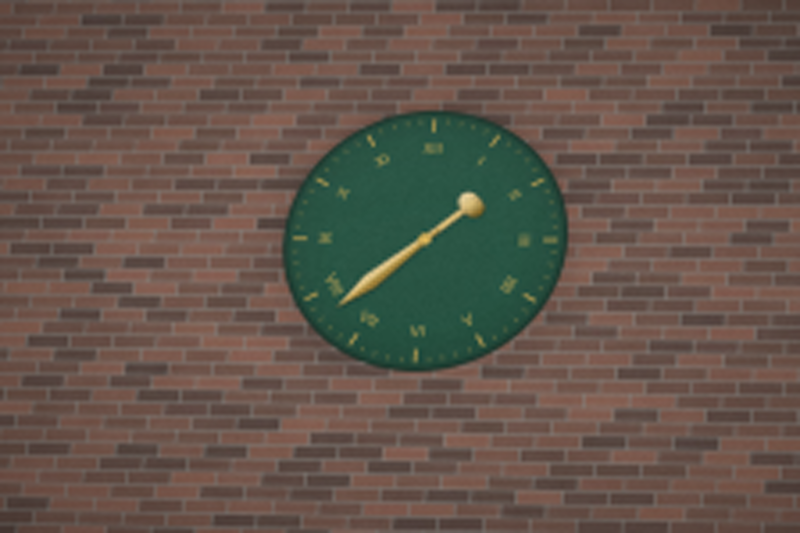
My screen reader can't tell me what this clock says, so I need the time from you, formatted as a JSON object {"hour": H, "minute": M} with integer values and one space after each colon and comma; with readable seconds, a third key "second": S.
{"hour": 1, "minute": 38}
